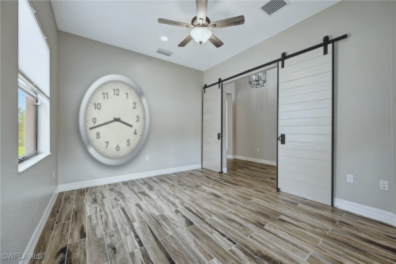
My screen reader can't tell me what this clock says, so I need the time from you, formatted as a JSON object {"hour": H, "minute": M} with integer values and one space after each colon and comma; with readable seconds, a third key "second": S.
{"hour": 3, "minute": 43}
